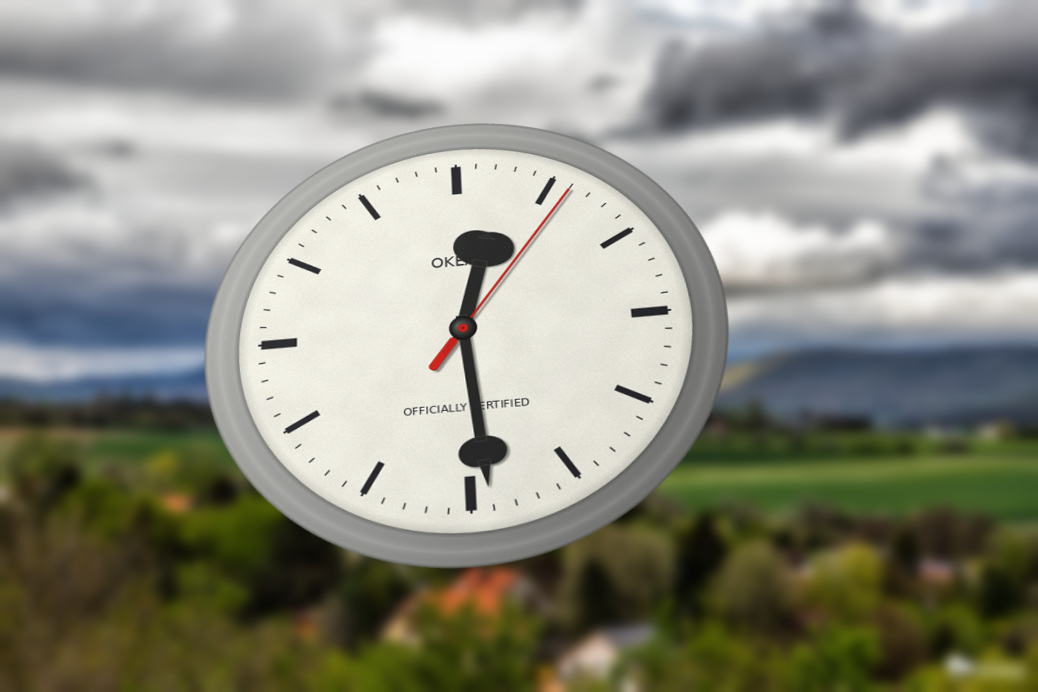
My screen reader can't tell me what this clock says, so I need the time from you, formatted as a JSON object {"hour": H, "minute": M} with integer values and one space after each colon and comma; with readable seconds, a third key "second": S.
{"hour": 12, "minute": 29, "second": 6}
